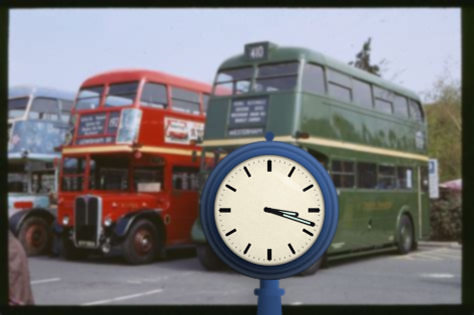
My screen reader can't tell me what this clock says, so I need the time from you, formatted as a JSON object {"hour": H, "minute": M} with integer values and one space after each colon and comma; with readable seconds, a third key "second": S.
{"hour": 3, "minute": 18}
